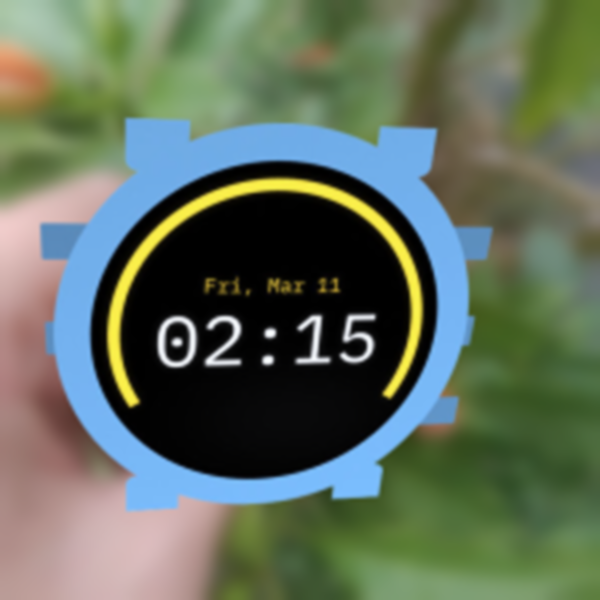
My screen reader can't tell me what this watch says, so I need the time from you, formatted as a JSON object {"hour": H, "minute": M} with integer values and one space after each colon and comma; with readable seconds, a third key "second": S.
{"hour": 2, "minute": 15}
